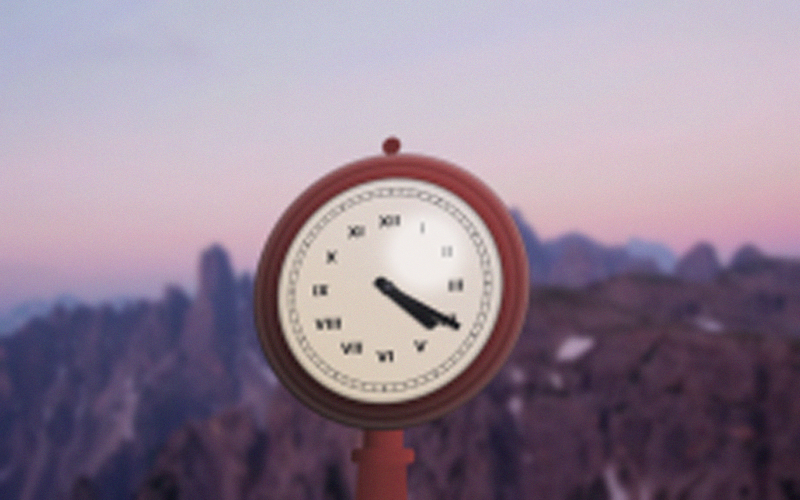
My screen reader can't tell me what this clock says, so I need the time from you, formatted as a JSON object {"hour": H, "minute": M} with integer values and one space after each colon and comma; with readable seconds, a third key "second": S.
{"hour": 4, "minute": 20}
